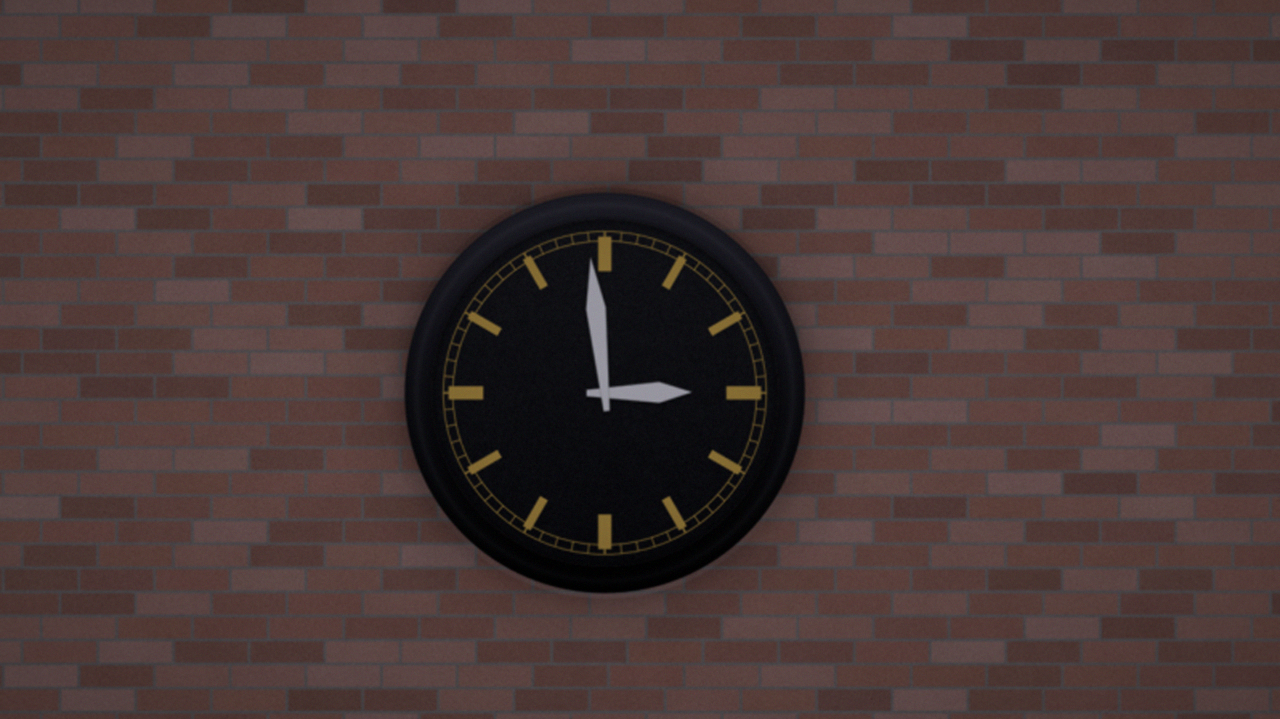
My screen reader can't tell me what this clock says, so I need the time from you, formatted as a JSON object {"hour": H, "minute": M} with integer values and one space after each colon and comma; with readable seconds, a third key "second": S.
{"hour": 2, "minute": 59}
